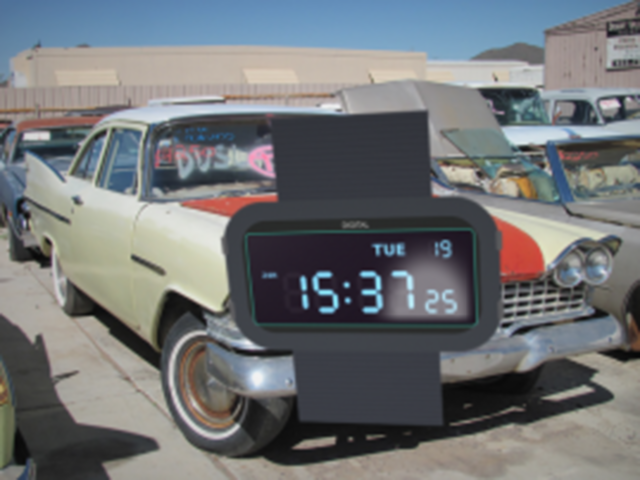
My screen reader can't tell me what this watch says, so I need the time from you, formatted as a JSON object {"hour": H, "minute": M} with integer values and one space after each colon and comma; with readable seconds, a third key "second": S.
{"hour": 15, "minute": 37, "second": 25}
